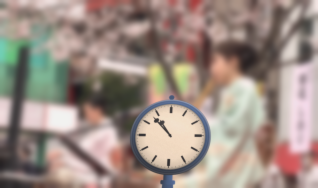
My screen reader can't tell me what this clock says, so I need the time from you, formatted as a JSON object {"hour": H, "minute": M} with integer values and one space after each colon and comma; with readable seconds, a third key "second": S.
{"hour": 10, "minute": 53}
